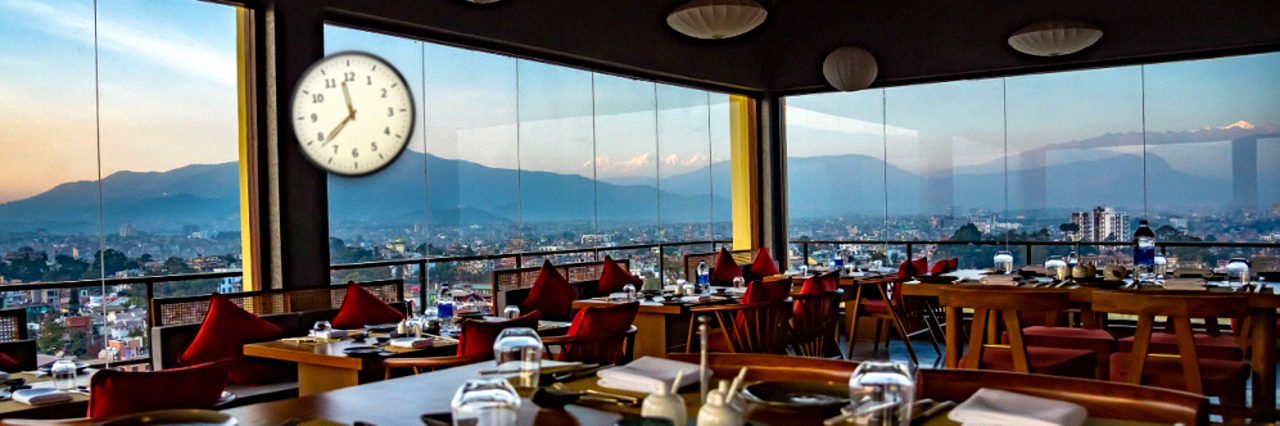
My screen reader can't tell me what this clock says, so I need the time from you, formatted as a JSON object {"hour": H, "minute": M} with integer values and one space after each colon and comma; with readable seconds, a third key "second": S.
{"hour": 11, "minute": 38}
